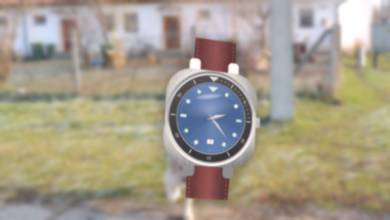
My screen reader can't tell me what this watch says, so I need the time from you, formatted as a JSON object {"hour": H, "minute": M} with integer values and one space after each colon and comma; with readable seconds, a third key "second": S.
{"hour": 2, "minute": 23}
